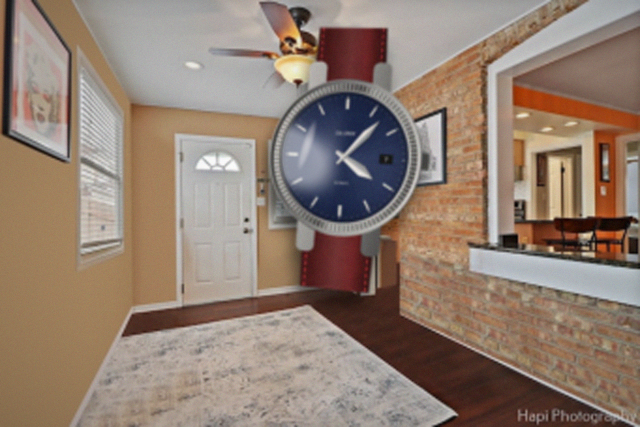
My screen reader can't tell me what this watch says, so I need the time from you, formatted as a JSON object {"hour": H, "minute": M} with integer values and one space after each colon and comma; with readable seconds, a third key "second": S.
{"hour": 4, "minute": 7}
